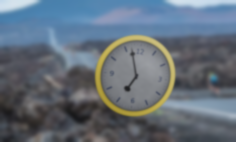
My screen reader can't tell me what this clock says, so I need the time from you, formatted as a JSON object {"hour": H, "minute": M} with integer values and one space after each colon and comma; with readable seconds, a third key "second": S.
{"hour": 6, "minute": 57}
